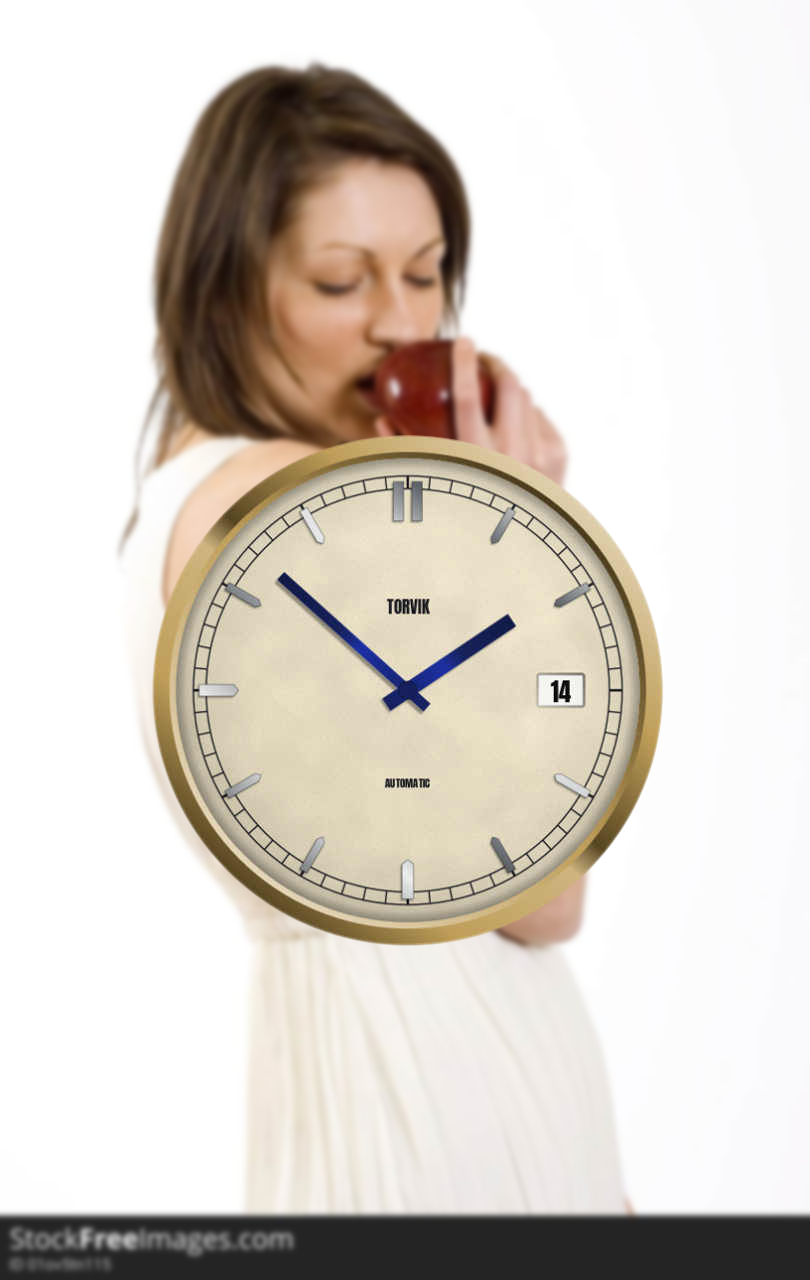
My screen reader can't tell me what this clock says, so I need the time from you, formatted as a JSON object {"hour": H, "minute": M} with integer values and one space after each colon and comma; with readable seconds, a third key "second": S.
{"hour": 1, "minute": 52}
